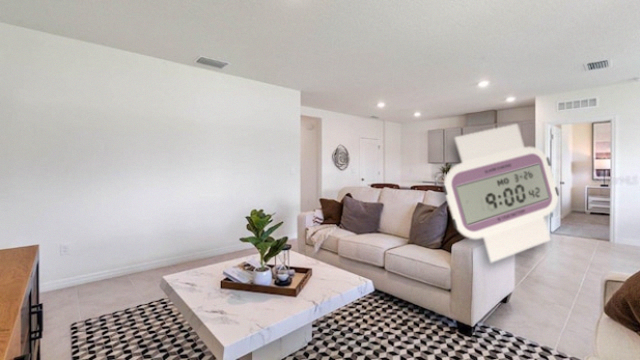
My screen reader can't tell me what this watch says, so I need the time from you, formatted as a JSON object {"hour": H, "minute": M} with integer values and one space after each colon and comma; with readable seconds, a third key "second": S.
{"hour": 9, "minute": 0, "second": 42}
